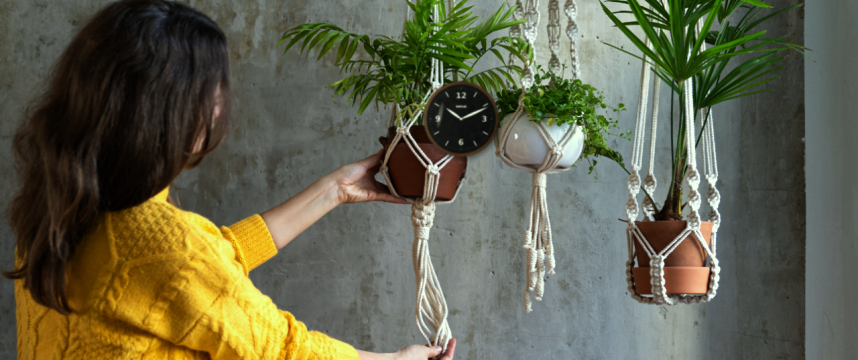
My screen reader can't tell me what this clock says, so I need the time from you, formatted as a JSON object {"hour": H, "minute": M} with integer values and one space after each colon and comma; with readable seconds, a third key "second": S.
{"hour": 10, "minute": 11}
